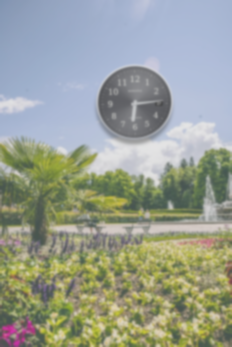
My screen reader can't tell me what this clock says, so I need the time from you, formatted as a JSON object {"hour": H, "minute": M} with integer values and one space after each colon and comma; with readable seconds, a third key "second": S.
{"hour": 6, "minute": 14}
